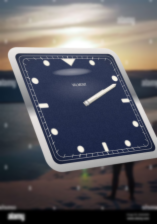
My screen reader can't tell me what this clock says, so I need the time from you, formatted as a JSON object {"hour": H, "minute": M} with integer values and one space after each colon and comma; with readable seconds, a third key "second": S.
{"hour": 2, "minute": 11}
